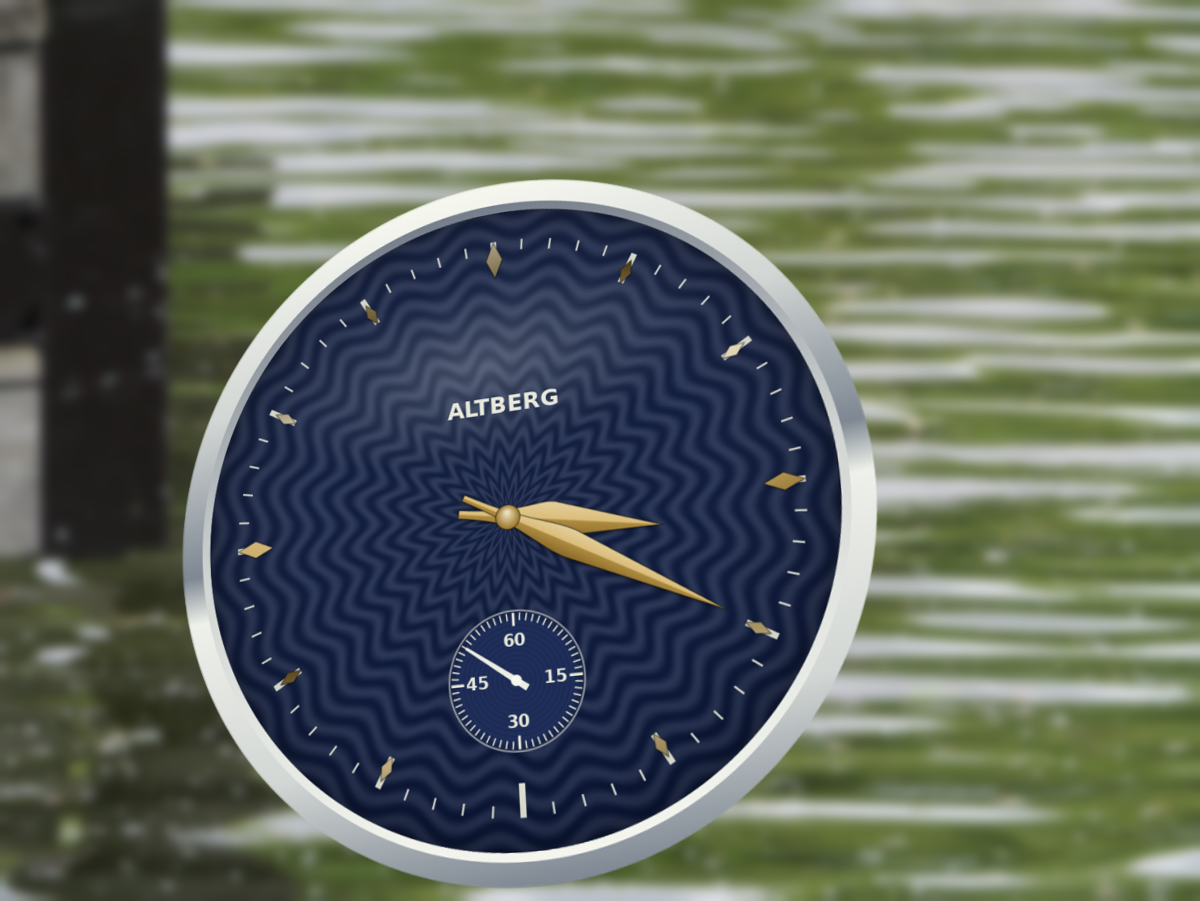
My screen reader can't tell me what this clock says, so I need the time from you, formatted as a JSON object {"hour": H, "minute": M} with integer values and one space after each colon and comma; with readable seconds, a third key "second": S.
{"hour": 3, "minute": 19, "second": 51}
